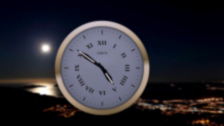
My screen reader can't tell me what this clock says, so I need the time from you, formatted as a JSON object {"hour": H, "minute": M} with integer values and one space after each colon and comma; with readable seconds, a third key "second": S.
{"hour": 4, "minute": 51}
